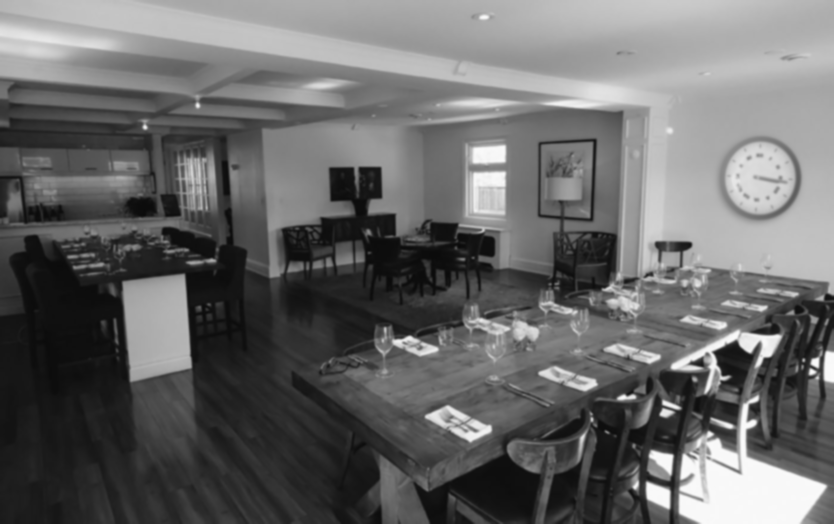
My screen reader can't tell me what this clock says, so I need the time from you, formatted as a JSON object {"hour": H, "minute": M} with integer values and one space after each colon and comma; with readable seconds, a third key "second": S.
{"hour": 3, "minute": 16}
